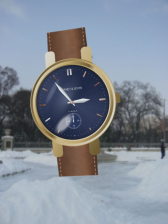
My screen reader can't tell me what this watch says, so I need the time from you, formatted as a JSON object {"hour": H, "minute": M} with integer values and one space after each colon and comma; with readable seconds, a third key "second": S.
{"hour": 2, "minute": 54}
